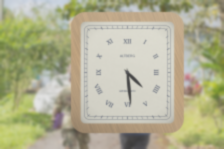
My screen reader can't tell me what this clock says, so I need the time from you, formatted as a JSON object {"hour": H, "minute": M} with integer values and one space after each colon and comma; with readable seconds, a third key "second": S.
{"hour": 4, "minute": 29}
